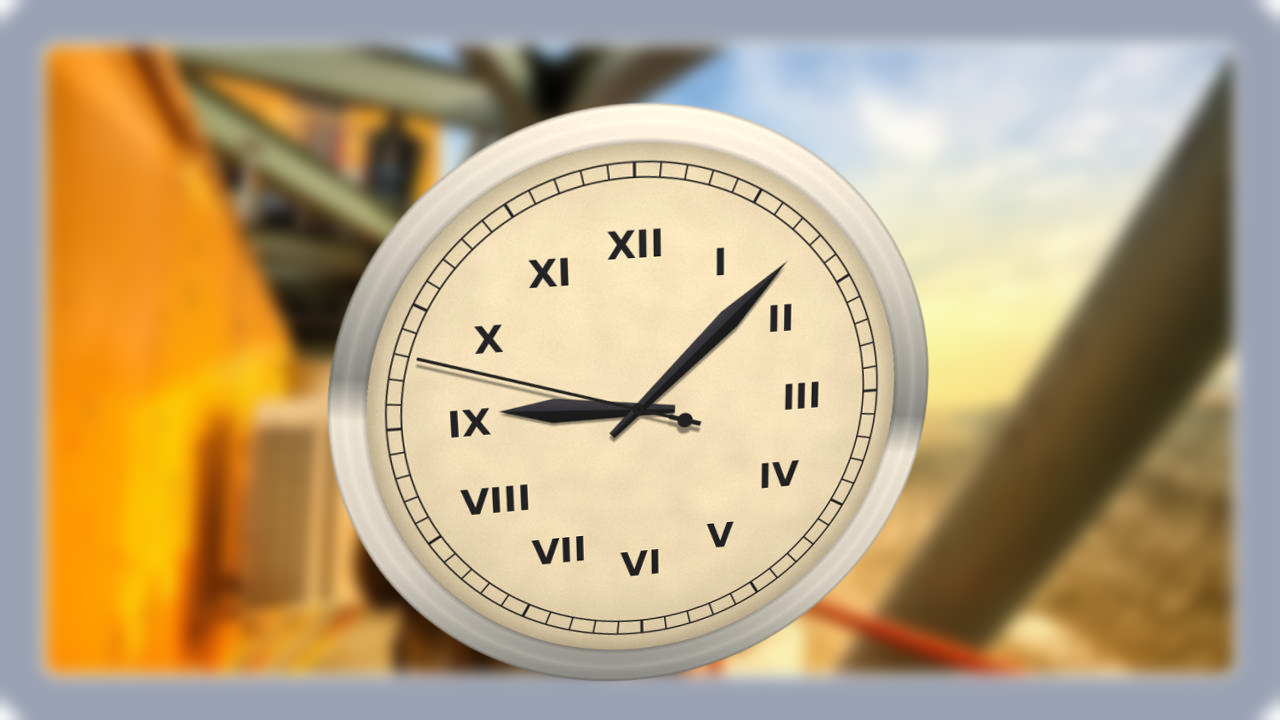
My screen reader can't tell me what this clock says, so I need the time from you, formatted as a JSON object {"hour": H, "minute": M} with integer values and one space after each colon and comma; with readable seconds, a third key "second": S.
{"hour": 9, "minute": 7, "second": 48}
